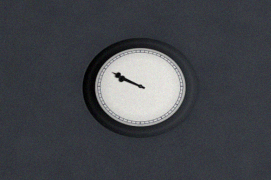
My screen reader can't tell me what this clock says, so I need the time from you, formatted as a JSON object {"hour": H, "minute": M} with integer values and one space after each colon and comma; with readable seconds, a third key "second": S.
{"hour": 9, "minute": 50}
